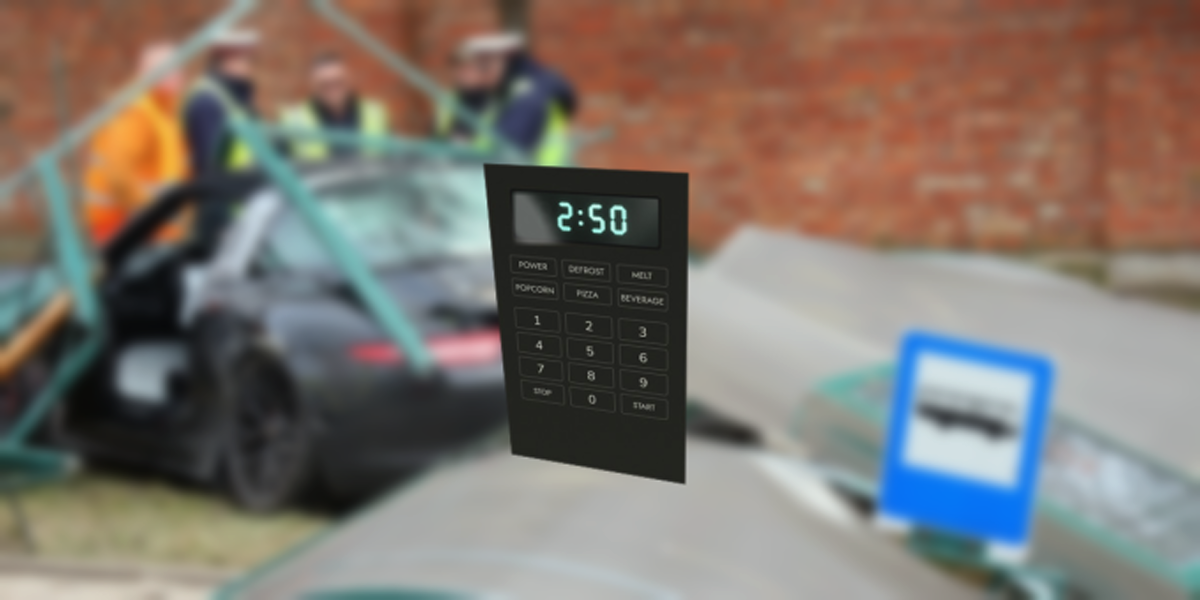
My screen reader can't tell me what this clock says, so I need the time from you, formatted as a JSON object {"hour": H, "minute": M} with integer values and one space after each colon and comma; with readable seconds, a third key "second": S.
{"hour": 2, "minute": 50}
